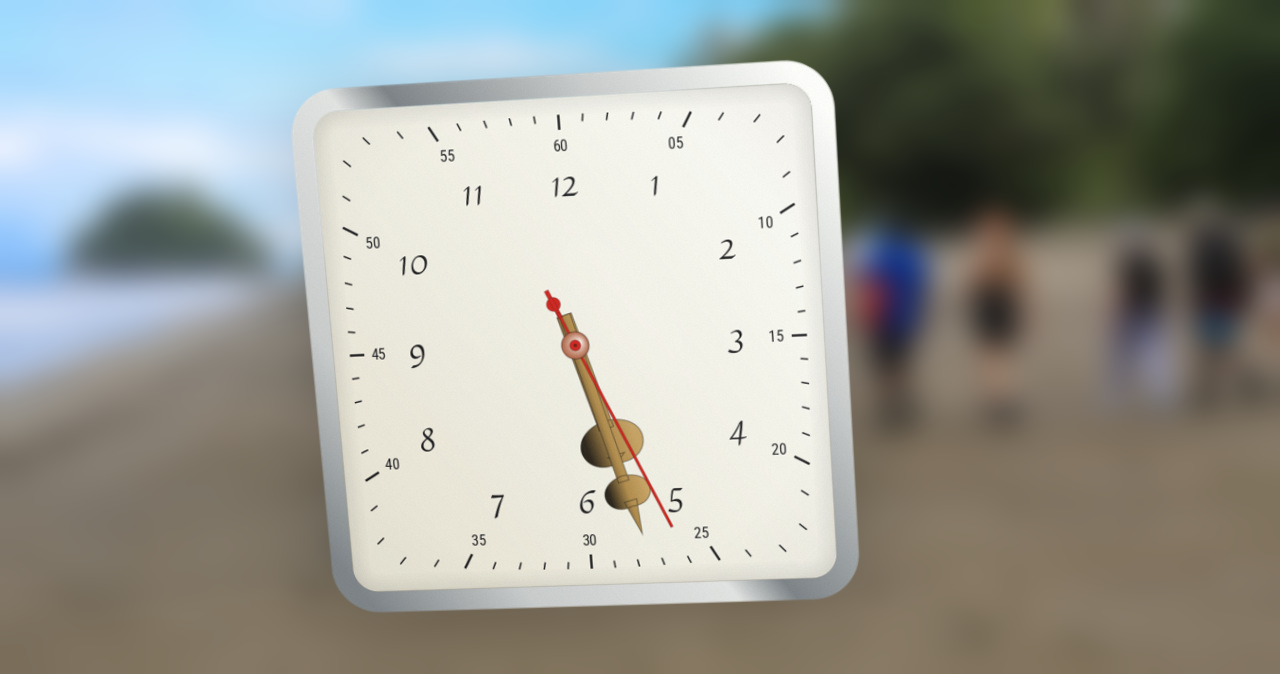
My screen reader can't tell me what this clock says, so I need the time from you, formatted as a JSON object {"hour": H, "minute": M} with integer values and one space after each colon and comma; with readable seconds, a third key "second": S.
{"hour": 5, "minute": 27, "second": 26}
